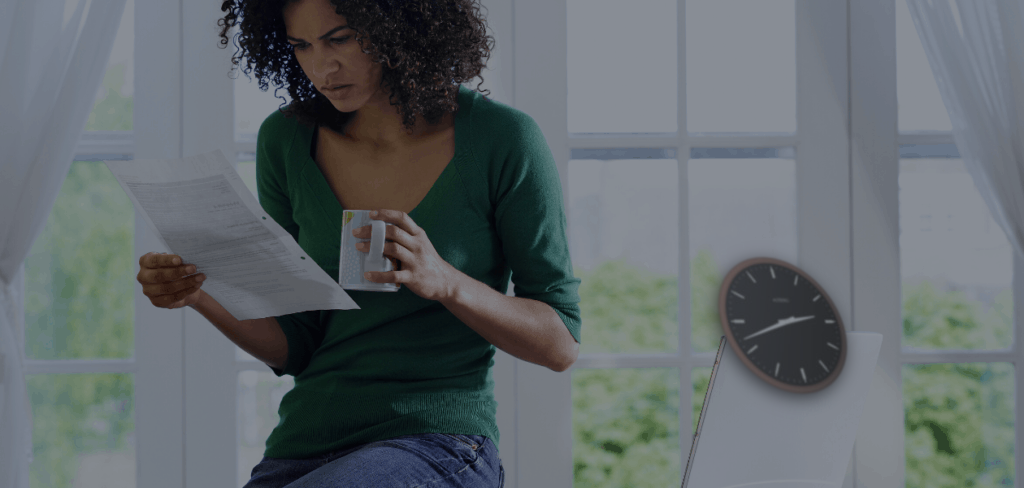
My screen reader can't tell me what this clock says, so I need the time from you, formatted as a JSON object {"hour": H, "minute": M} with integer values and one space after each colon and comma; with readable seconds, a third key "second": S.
{"hour": 2, "minute": 42}
